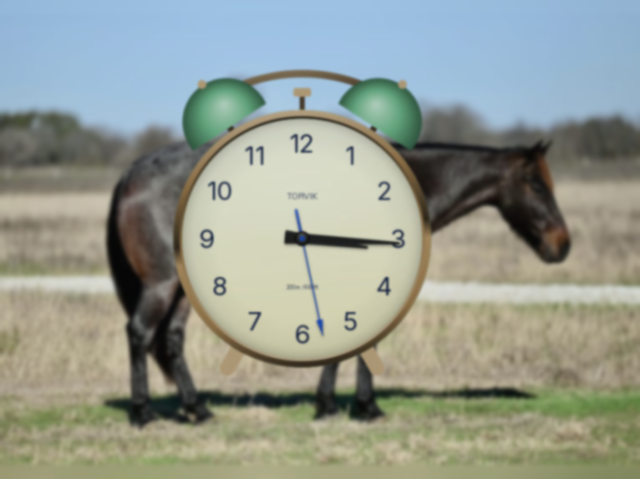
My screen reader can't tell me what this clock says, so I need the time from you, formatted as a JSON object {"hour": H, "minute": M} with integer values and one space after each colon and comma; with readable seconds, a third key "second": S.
{"hour": 3, "minute": 15, "second": 28}
